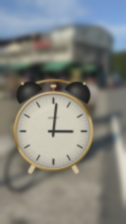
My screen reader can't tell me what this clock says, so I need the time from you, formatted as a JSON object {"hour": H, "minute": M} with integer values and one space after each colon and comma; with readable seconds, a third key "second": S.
{"hour": 3, "minute": 1}
